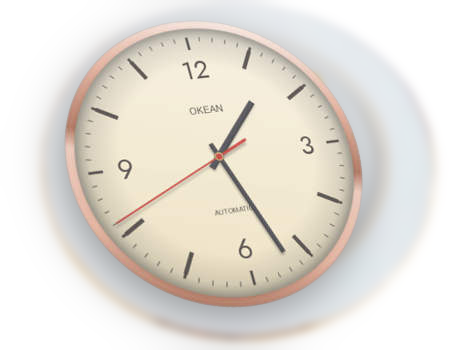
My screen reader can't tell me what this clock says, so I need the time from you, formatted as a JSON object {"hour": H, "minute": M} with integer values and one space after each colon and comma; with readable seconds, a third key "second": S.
{"hour": 1, "minute": 26, "second": 41}
